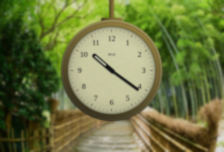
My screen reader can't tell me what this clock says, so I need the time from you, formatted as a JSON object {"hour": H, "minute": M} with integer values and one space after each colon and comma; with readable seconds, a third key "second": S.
{"hour": 10, "minute": 21}
